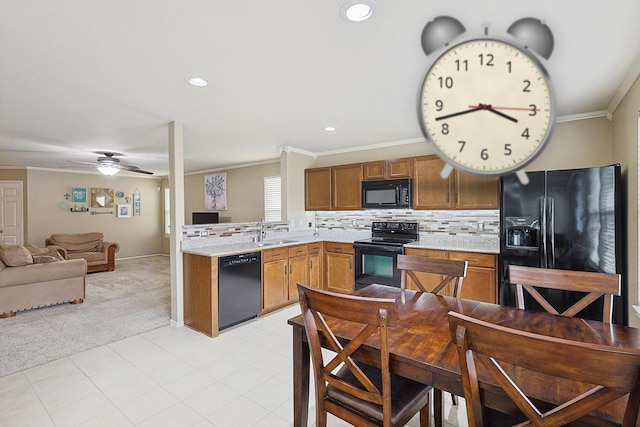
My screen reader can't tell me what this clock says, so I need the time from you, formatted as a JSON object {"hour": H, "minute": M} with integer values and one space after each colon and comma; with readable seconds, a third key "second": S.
{"hour": 3, "minute": 42, "second": 15}
